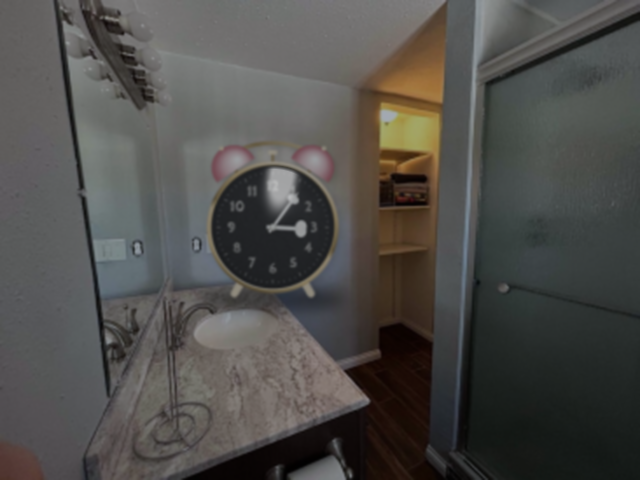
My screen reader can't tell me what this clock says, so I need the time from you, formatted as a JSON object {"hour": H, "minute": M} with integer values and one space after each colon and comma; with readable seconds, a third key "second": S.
{"hour": 3, "minute": 6}
